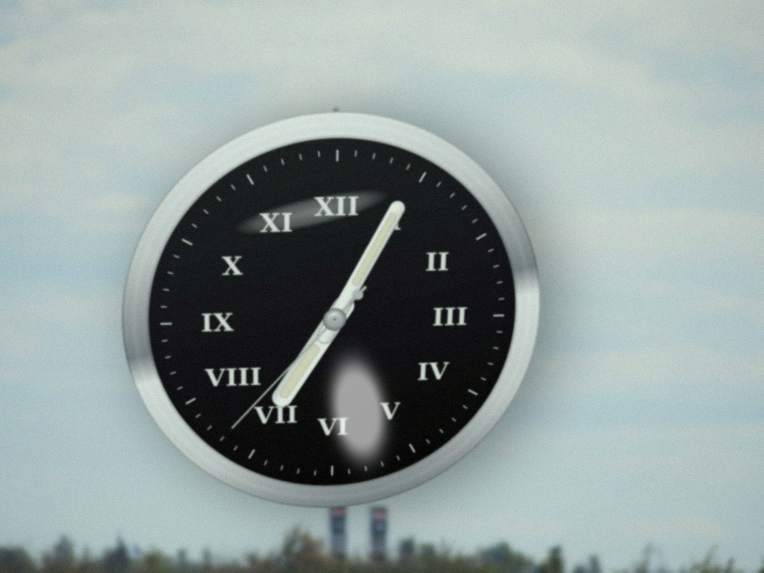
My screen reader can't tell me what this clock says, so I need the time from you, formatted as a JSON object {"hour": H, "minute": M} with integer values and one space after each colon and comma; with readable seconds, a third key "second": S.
{"hour": 7, "minute": 4, "second": 37}
